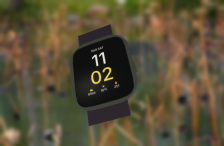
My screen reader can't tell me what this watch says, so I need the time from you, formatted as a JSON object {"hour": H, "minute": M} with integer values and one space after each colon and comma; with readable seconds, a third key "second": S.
{"hour": 11, "minute": 2}
